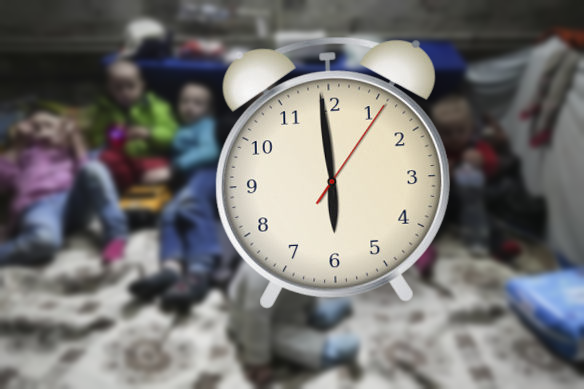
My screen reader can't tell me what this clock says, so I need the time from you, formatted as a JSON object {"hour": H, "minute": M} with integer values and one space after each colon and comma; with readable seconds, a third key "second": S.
{"hour": 5, "minute": 59, "second": 6}
